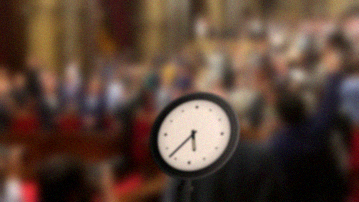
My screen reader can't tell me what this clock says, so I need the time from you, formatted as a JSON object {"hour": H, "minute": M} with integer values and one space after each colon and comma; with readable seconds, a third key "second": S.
{"hour": 5, "minute": 37}
